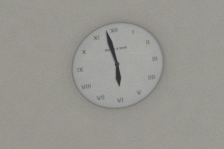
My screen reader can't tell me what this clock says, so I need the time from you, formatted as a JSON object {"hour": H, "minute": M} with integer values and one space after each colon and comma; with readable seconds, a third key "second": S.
{"hour": 5, "minute": 58}
